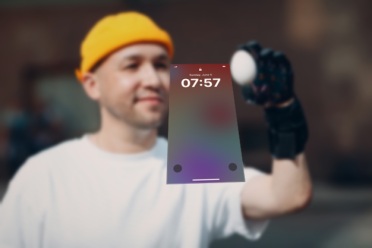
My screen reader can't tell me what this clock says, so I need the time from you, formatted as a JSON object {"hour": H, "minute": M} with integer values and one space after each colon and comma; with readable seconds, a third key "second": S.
{"hour": 7, "minute": 57}
